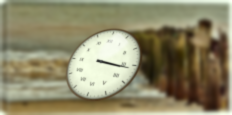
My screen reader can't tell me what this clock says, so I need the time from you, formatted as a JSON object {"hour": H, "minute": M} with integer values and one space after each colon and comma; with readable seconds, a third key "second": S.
{"hour": 3, "minute": 16}
